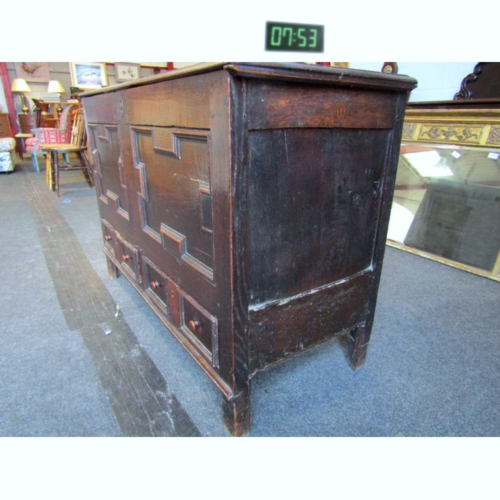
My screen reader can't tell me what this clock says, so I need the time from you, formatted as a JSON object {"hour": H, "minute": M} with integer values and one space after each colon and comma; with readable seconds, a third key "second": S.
{"hour": 7, "minute": 53}
